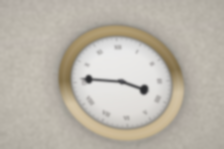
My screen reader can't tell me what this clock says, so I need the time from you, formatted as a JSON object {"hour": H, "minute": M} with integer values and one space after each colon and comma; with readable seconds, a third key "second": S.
{"hour": 3, "minute": 46}
